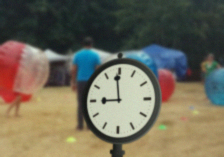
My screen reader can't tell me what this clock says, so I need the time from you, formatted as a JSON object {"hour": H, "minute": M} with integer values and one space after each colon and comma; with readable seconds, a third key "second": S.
{"hour": 8, "minute": 59}
